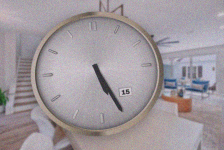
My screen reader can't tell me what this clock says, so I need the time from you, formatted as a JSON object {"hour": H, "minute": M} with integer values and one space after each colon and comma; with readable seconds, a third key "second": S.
{"hour": 5, "minute": 26}
